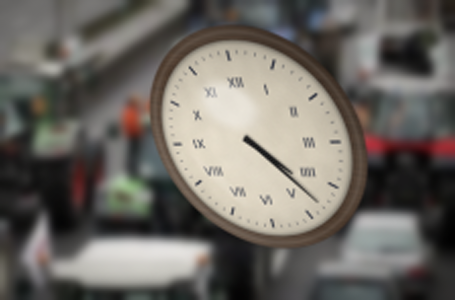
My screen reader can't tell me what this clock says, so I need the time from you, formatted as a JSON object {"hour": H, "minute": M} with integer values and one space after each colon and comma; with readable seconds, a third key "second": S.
{"hour": 4, "minute": 23}
